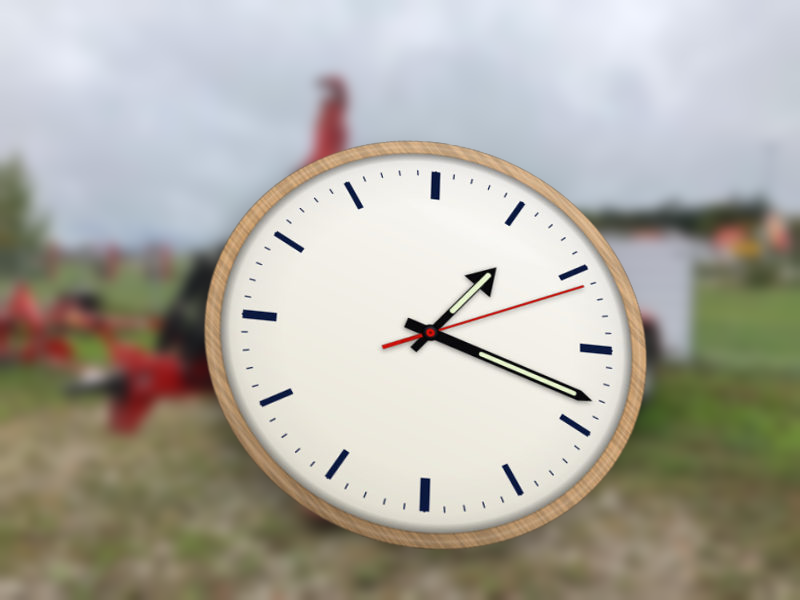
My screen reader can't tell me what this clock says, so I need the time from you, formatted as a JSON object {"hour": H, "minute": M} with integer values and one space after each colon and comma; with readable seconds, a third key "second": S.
{"hour": 1, "minute": 18, "second": 11}
